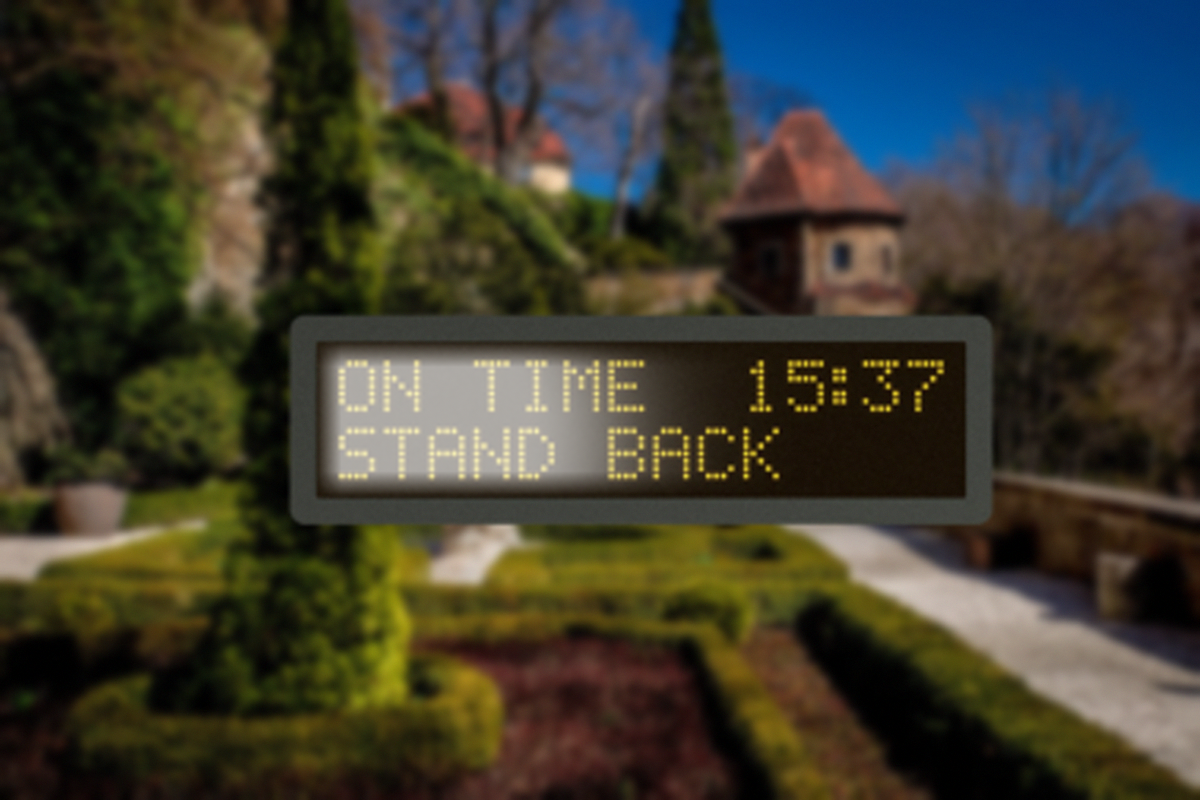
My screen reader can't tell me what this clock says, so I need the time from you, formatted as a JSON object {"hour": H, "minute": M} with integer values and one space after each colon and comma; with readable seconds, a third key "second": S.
{"hour": 15, "minute": 37}
